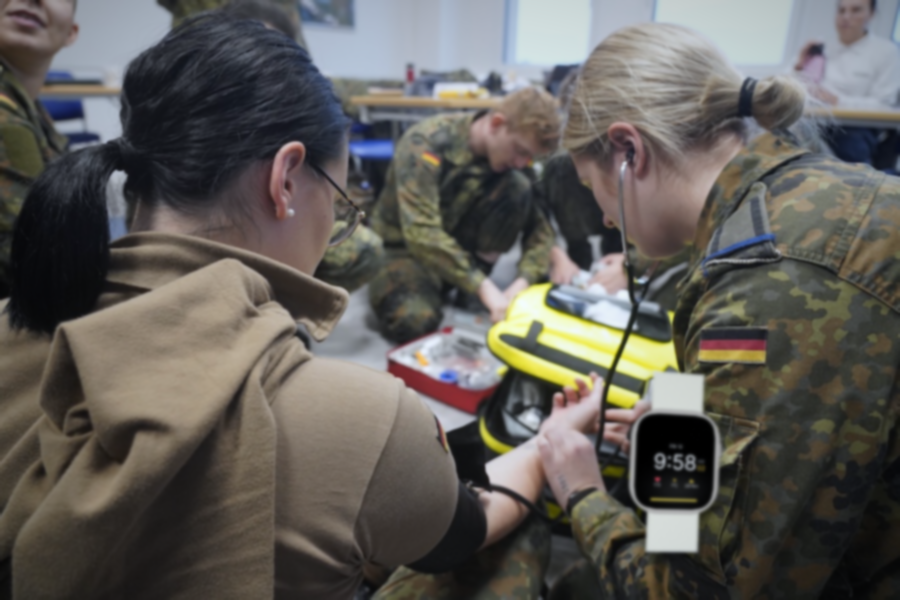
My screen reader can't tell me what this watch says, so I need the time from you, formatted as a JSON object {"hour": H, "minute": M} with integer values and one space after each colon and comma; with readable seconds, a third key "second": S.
{"hour": 9, "minute": 58}
